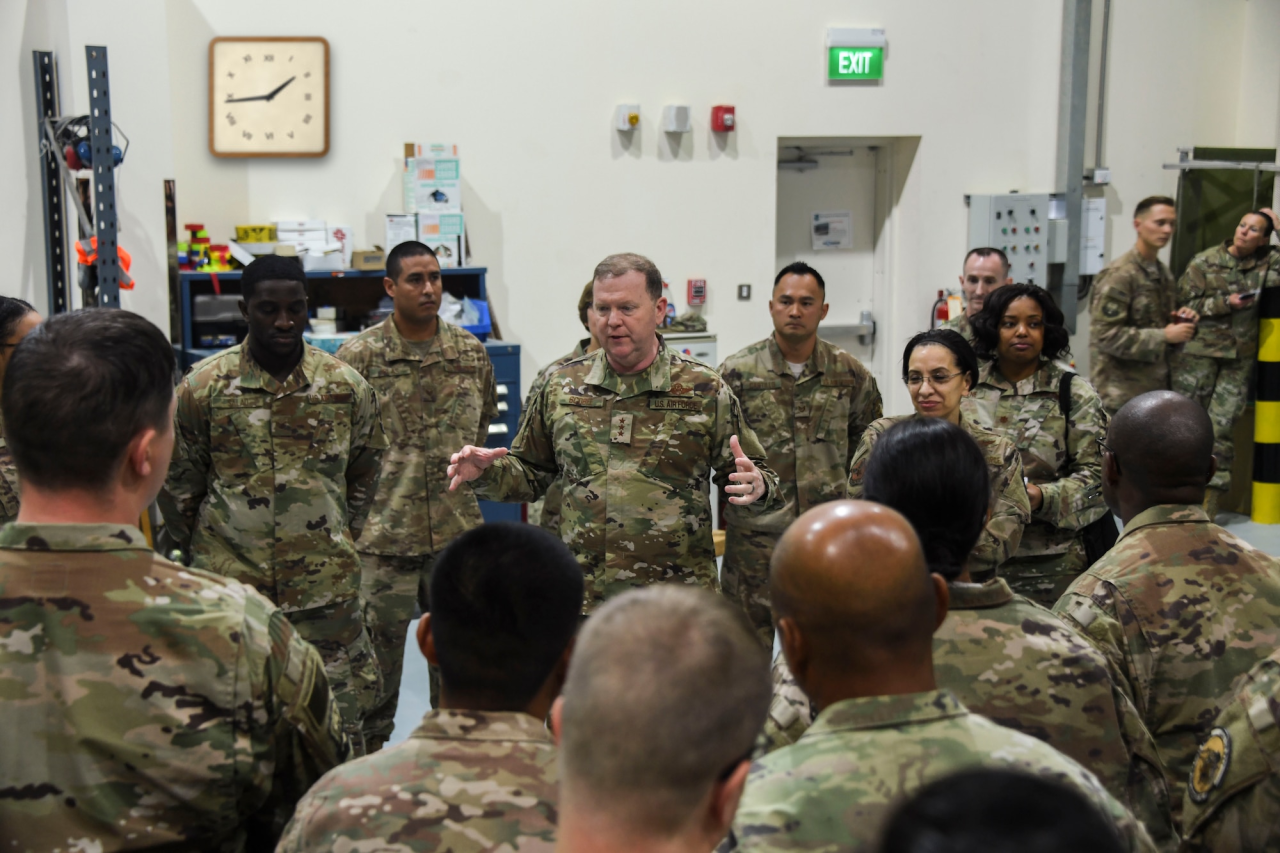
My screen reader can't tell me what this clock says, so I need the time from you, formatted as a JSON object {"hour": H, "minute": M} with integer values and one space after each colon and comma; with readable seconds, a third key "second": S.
{"hour": 1, "minute": 44}
